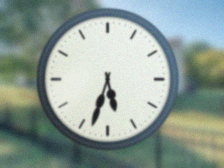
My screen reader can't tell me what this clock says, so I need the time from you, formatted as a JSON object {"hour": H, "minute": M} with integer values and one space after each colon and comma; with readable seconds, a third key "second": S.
{"hour": 5, "minute": 33}
